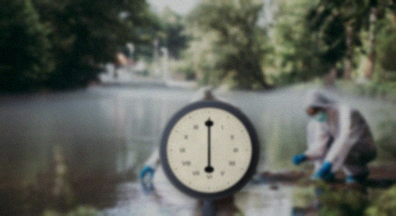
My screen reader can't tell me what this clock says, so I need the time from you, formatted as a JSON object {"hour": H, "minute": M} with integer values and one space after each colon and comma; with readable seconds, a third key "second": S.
{"hour": 6, "minute": 0}
